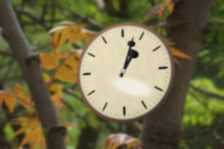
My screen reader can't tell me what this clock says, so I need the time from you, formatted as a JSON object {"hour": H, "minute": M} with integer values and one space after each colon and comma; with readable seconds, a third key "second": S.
{"hour": 1, "minute": 3}
